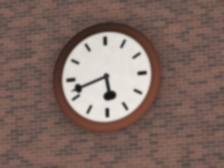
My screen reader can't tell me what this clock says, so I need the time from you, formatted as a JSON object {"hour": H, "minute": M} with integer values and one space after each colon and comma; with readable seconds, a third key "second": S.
{"hour": 5, "minute": 42}
